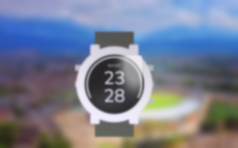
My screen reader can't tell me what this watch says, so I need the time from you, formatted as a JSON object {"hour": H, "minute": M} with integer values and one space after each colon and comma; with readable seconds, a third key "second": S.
{"hour": 23, "minute": 28}
